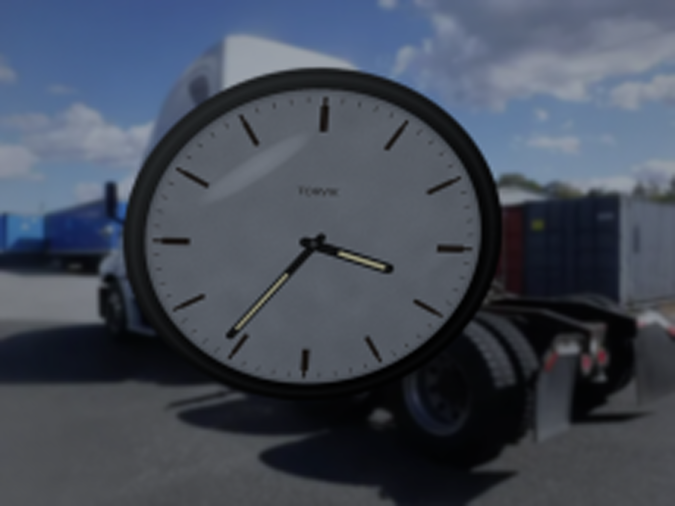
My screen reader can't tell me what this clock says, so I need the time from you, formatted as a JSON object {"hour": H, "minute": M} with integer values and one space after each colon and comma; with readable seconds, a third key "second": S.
{"hour": 3, "minute": 36}
